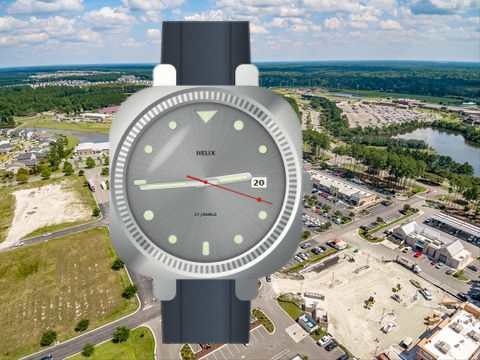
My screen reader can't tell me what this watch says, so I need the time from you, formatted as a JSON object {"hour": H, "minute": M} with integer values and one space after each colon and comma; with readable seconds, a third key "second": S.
{"hour": 2, "minute": 44, "second": 18}
